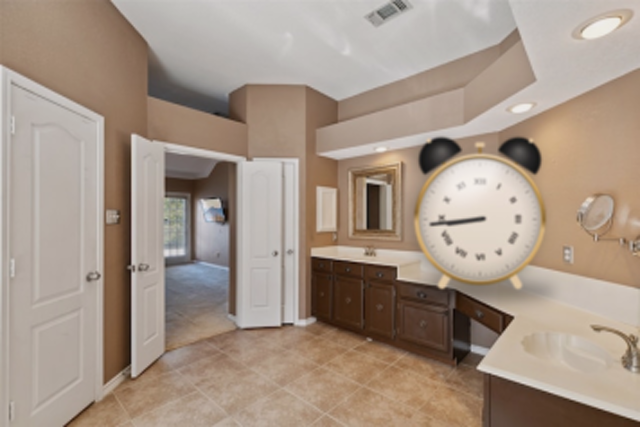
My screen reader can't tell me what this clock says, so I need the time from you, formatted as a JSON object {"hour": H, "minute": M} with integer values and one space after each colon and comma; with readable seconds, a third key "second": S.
{"hour": 8, "minute": 44}
